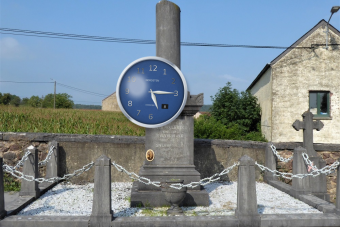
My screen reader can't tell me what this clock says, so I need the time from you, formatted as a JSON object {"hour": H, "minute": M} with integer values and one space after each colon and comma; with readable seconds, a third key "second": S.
{"hour": 5, "minute": 15}
